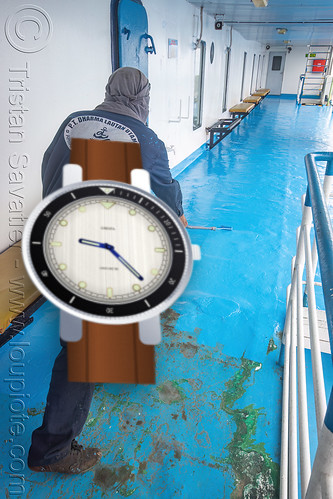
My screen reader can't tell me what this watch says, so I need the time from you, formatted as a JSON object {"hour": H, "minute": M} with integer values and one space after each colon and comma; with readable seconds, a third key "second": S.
{"hour": 9, "minute": 23}
